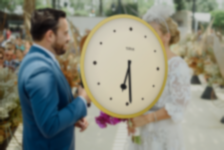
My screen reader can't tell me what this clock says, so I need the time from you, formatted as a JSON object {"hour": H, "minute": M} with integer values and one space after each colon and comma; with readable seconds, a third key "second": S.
{"hour": 6, "minute": 29}
